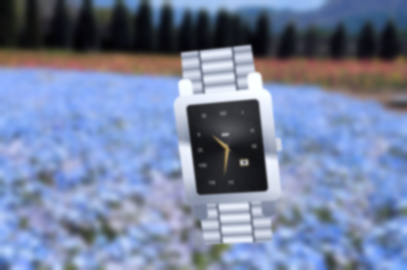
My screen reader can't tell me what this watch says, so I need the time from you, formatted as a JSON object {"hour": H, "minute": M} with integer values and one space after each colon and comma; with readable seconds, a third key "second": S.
{"hour": 10, "minute": 32}
